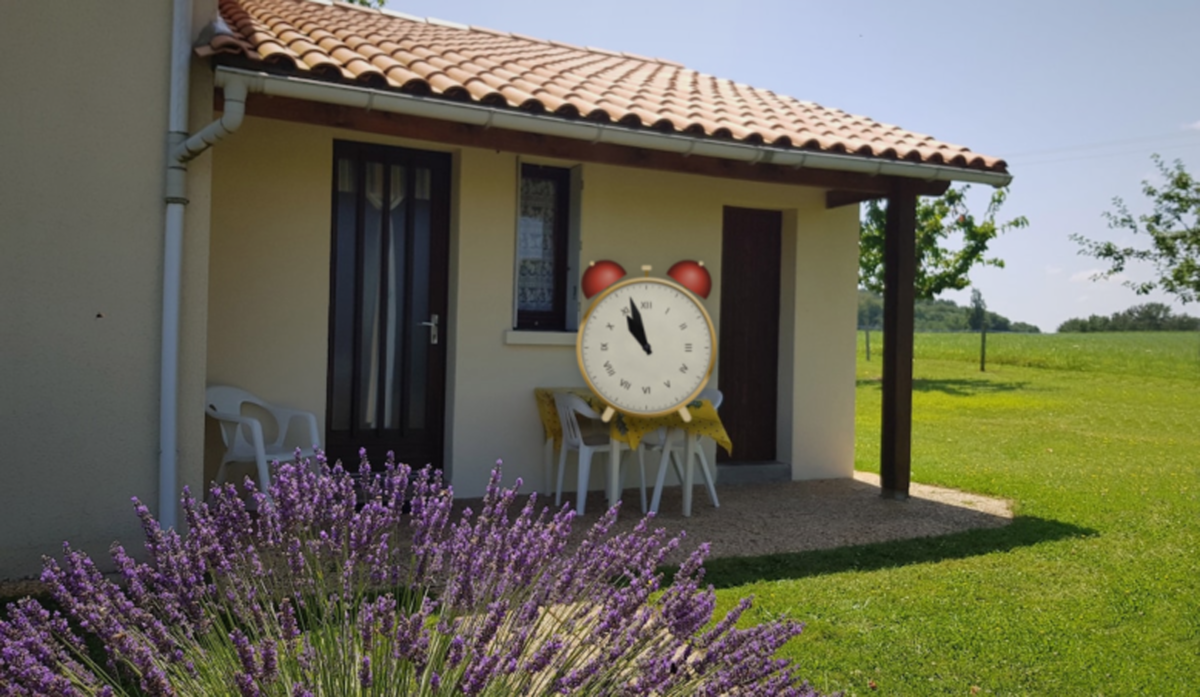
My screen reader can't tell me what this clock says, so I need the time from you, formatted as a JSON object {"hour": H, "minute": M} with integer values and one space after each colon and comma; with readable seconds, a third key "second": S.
{"hour": 10, "minute": 57}
